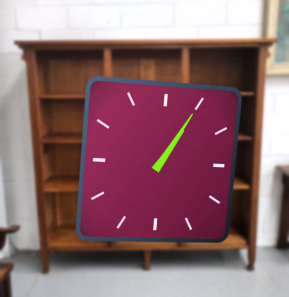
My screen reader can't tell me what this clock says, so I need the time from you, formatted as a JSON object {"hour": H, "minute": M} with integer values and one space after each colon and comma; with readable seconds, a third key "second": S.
{"hour": 1, "minute": 5}
